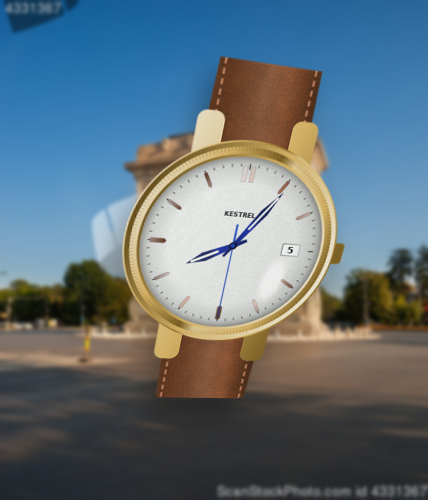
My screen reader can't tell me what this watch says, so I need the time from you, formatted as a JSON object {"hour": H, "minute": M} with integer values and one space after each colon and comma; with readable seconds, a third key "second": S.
{"hour": 8, "minute": 5, "second": 30}
